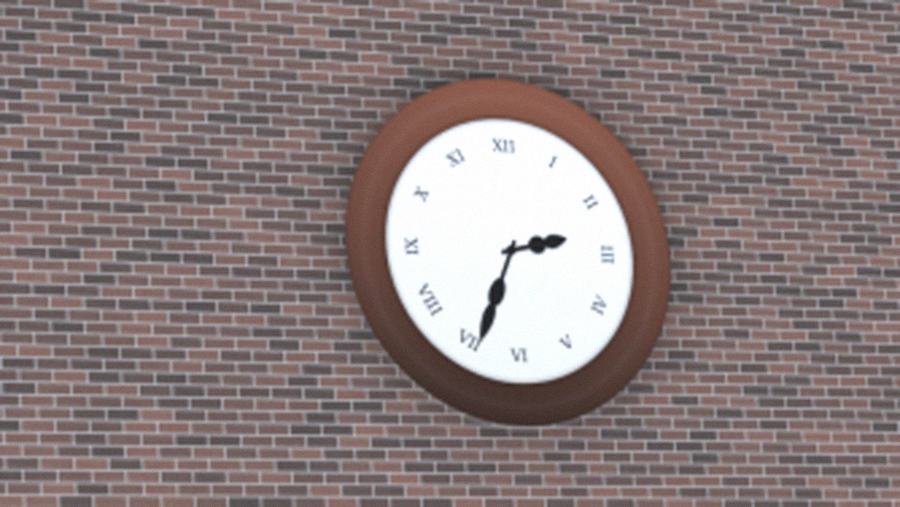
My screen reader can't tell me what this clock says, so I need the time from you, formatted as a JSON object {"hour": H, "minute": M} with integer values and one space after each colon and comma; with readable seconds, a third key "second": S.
{"hour": 2, "minute": 34}
